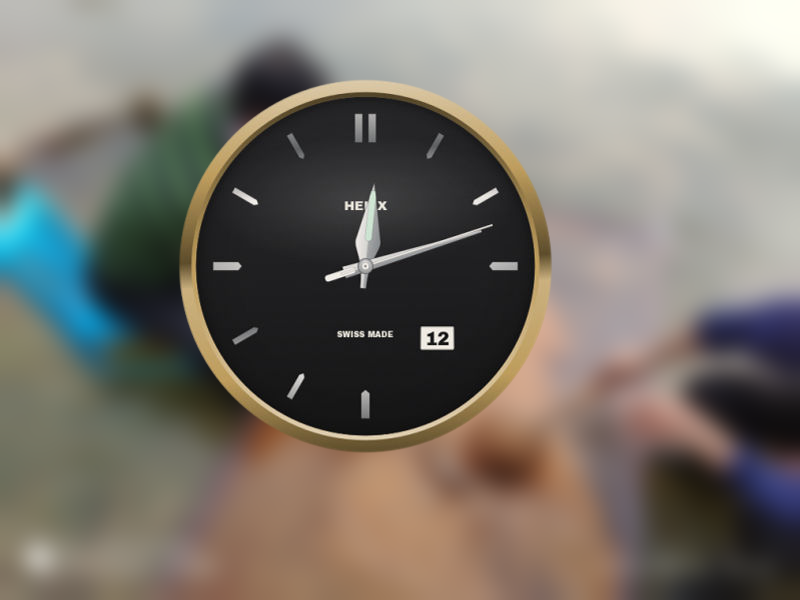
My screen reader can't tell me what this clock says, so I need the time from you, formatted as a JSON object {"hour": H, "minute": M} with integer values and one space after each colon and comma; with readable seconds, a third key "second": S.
{"hour": 12, "minute": 12, "second": 12}
